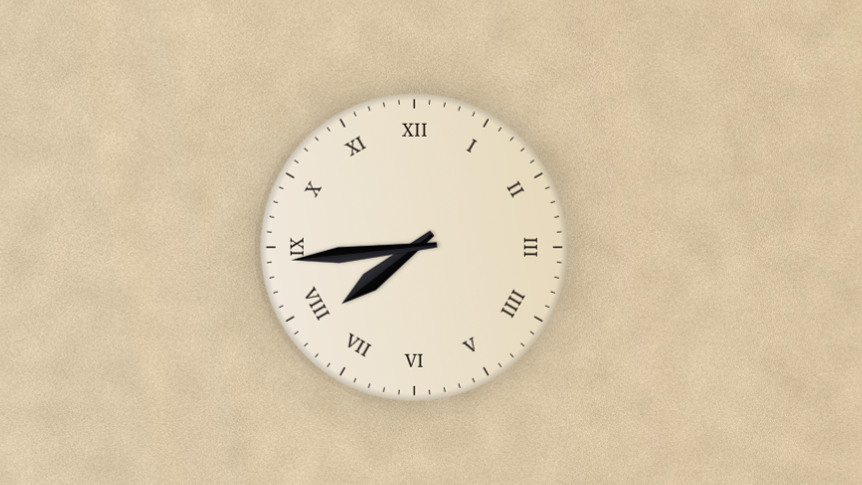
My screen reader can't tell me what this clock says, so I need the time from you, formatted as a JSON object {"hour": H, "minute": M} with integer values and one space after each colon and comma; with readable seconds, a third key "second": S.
{"hour": 7, "minute": 44}
